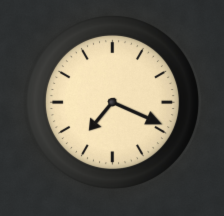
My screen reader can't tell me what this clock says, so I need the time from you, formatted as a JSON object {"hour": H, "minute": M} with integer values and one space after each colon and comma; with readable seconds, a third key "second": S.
{"hour": 7, "minute": 19}
